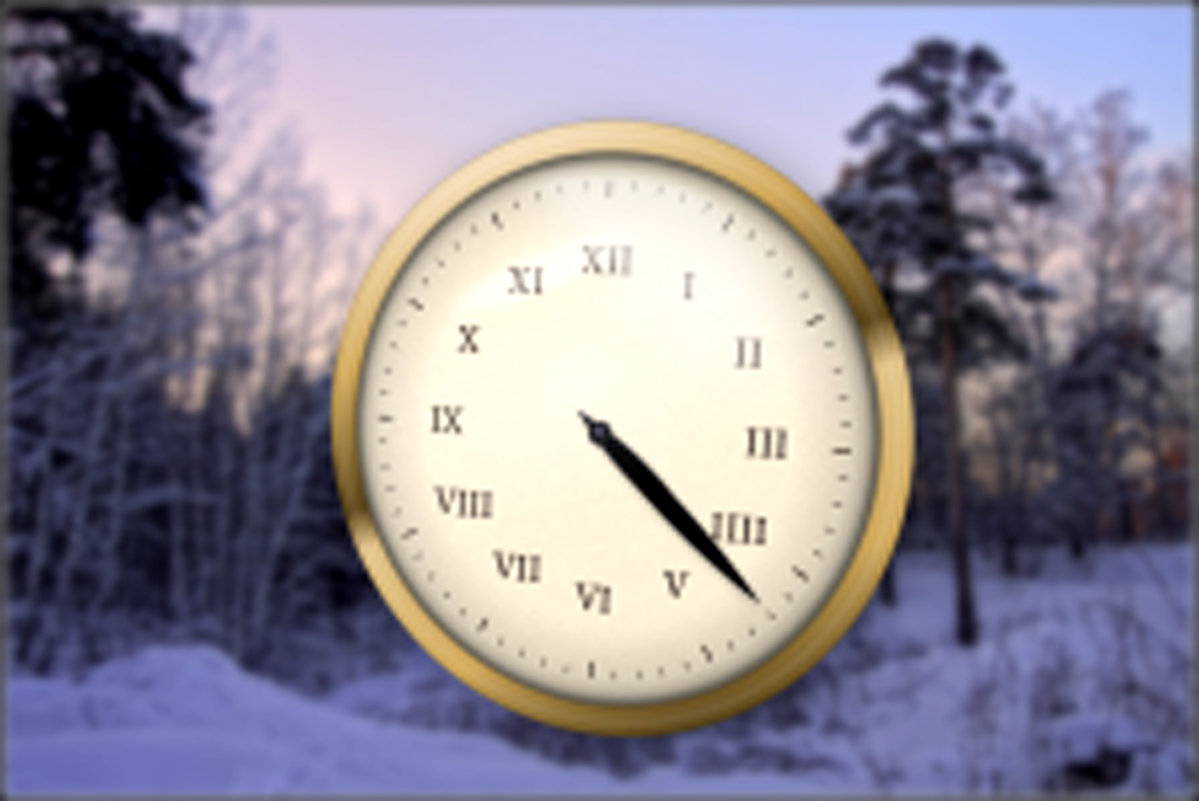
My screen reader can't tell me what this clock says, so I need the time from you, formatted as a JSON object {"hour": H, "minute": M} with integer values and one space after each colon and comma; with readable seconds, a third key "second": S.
{"hour": 4, "minute": 22}
